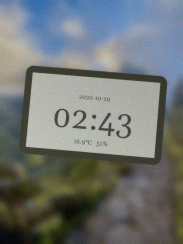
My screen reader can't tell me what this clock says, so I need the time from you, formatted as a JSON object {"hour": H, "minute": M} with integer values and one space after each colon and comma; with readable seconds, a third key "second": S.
{"hour": 2, "minute": 43}
